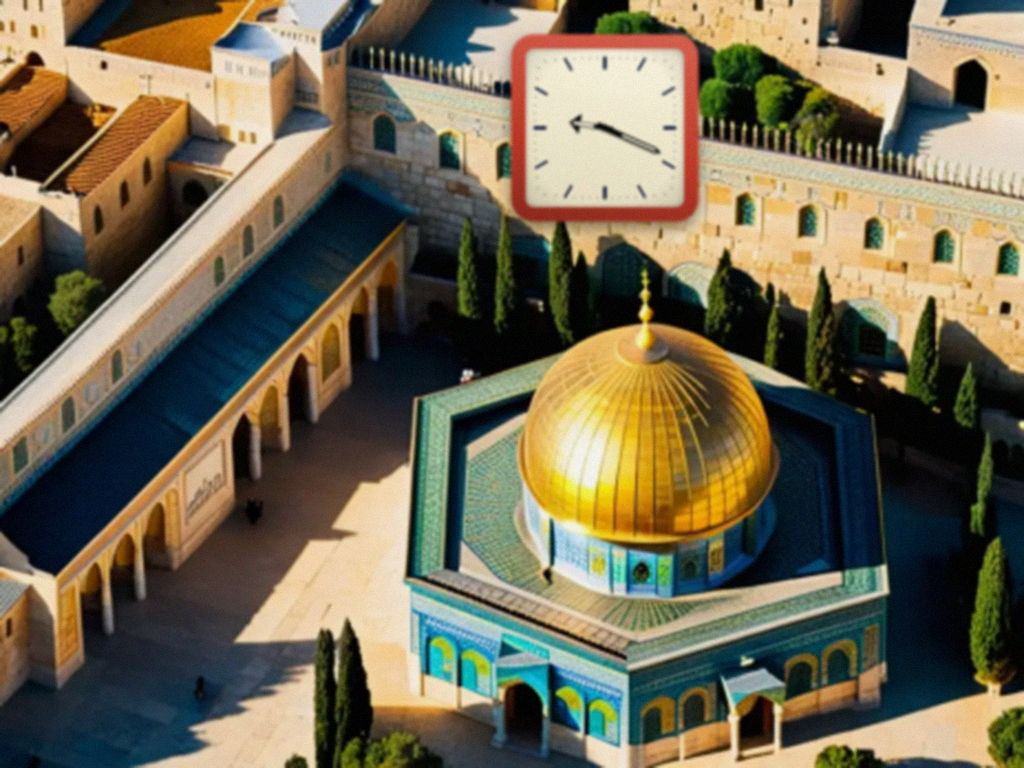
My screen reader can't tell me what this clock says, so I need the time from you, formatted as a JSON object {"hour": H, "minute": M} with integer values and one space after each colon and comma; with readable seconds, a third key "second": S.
{"hour": 9, "minute": 19}
